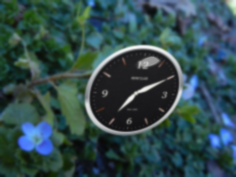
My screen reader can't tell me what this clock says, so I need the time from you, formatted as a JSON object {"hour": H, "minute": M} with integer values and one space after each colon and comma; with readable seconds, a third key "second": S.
{"hour": 7, "minute": 10}
